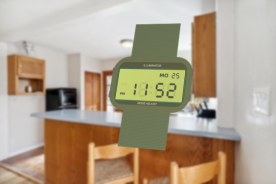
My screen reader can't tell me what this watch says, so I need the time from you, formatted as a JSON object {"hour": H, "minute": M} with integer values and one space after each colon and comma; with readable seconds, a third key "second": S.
{"hour": 11, "minute": 52}
